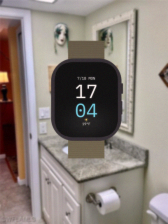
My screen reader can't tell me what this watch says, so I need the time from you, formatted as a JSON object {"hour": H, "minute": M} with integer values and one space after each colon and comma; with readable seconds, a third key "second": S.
{"hour": 17, "minute": 4}
